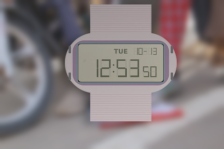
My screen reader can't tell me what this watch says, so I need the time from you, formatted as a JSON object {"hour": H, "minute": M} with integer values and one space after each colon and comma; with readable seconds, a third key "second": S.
{"hour": 12, "minute": 53, "second": 50}
